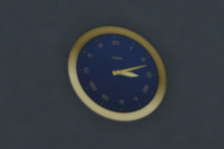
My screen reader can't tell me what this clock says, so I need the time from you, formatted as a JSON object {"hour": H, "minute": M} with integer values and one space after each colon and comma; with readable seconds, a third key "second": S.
{"hour": 3, "minute": 12}
